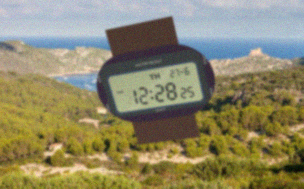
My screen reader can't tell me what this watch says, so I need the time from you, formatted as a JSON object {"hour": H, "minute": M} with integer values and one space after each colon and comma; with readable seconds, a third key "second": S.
{"hour": 12, "minute": 28, "second": 25}
